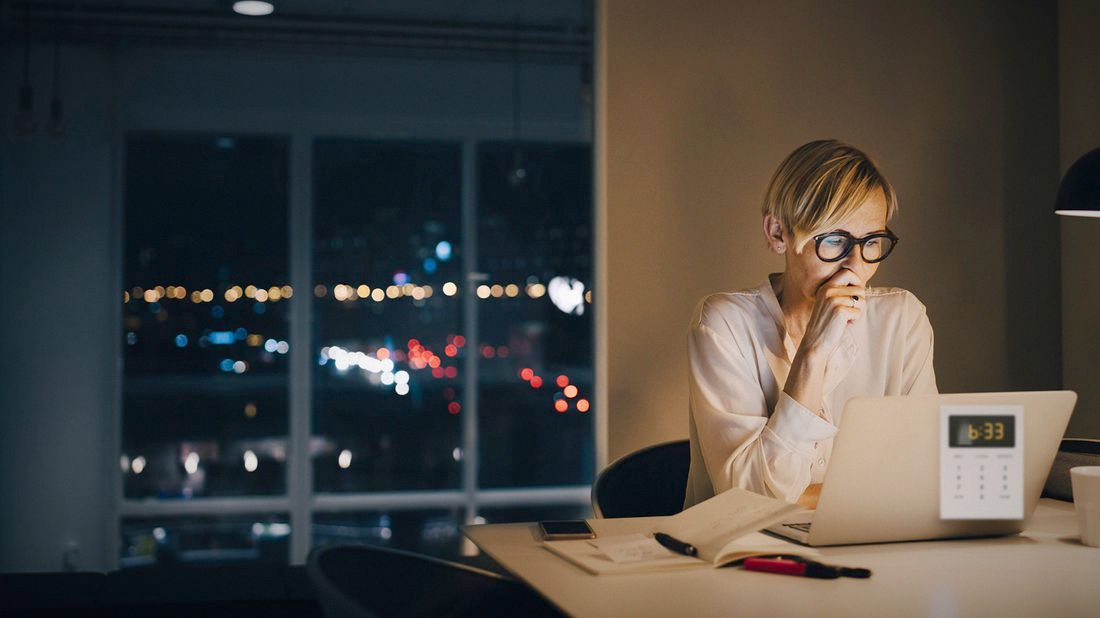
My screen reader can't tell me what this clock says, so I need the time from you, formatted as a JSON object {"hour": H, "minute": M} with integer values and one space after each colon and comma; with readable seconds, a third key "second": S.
{"hour": 6, "minute": 33}
